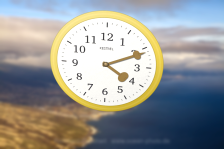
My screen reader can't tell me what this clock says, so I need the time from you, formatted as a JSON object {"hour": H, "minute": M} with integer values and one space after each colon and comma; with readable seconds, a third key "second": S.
{"hour": 4, "minute": 11}
